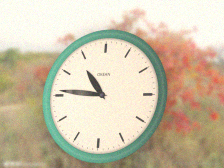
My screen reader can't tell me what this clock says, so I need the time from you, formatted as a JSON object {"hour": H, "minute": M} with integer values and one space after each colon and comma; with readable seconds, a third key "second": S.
{"hour": 10, "minute": 46}
